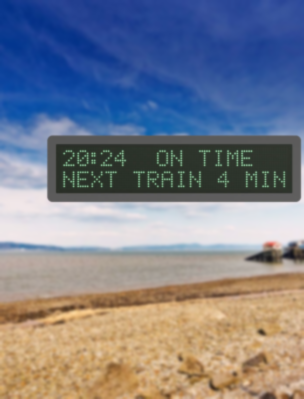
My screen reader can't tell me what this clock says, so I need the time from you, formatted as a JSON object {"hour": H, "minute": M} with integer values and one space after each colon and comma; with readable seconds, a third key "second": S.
{"hour": 20, "minute": 24}
